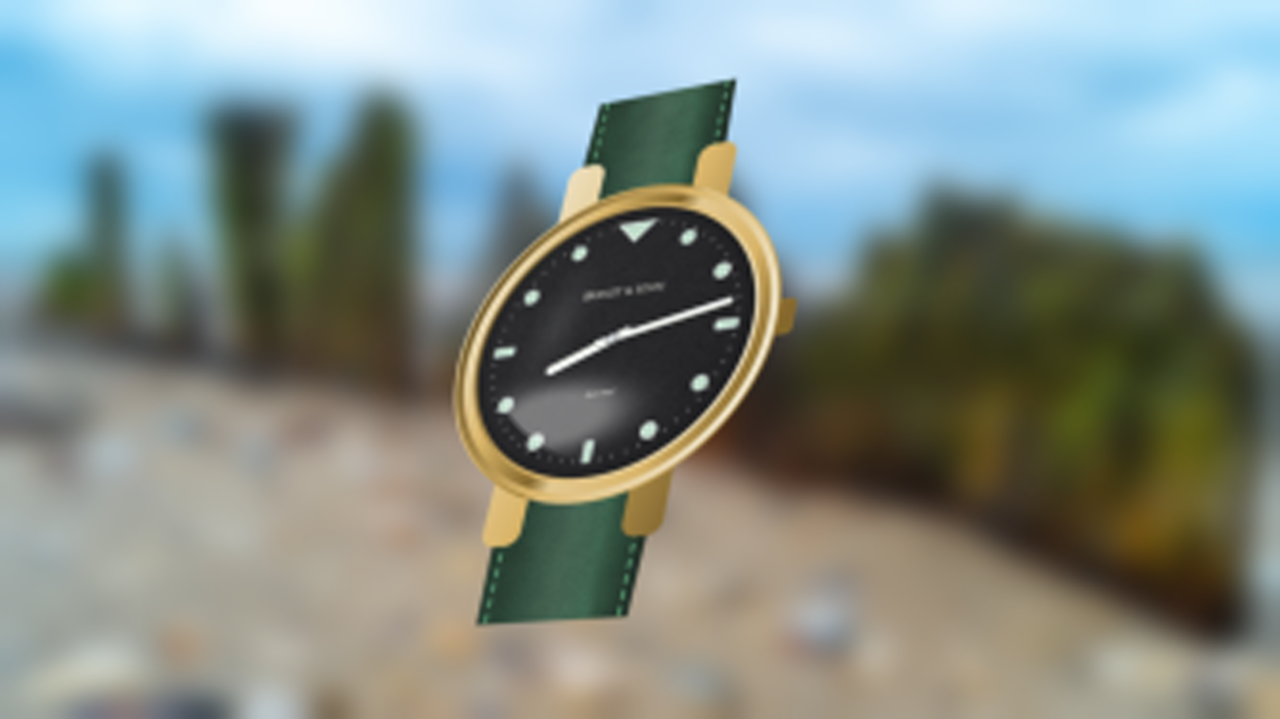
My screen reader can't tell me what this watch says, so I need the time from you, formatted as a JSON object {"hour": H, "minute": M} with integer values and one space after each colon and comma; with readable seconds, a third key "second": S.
{"hour": 8, "minute": 13}
